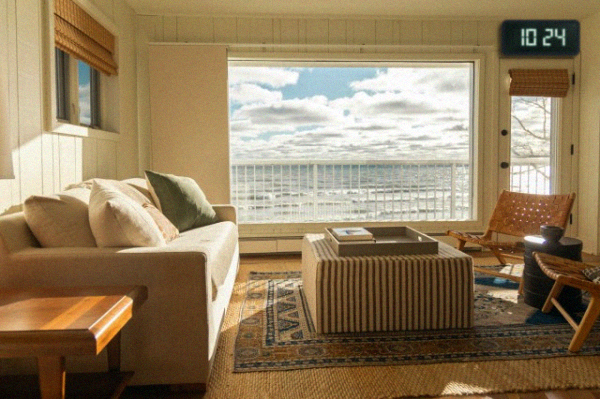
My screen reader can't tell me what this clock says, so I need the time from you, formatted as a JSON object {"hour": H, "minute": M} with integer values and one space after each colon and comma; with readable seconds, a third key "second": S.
{"hour": 10, "minute": 24}
